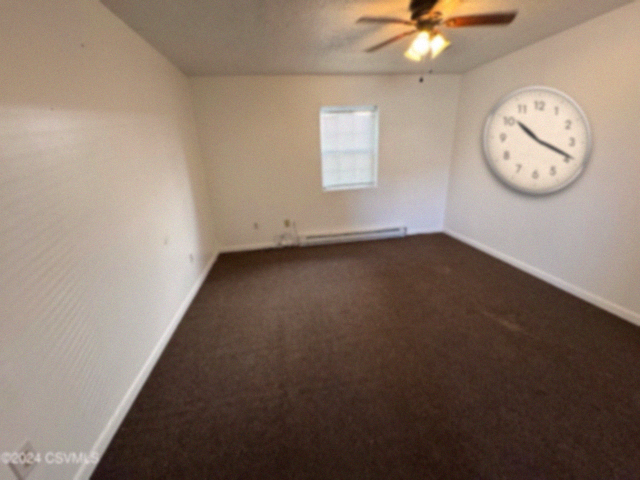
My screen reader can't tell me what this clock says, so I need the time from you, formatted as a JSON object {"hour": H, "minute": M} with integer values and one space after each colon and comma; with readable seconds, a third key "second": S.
{"hour": 10, "minute": 19}
